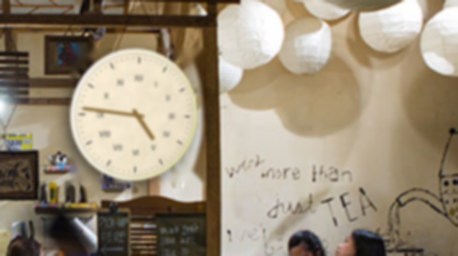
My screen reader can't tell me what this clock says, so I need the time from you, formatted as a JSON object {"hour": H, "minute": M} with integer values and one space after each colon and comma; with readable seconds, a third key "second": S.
{"hour": 4, "minute": 46}
